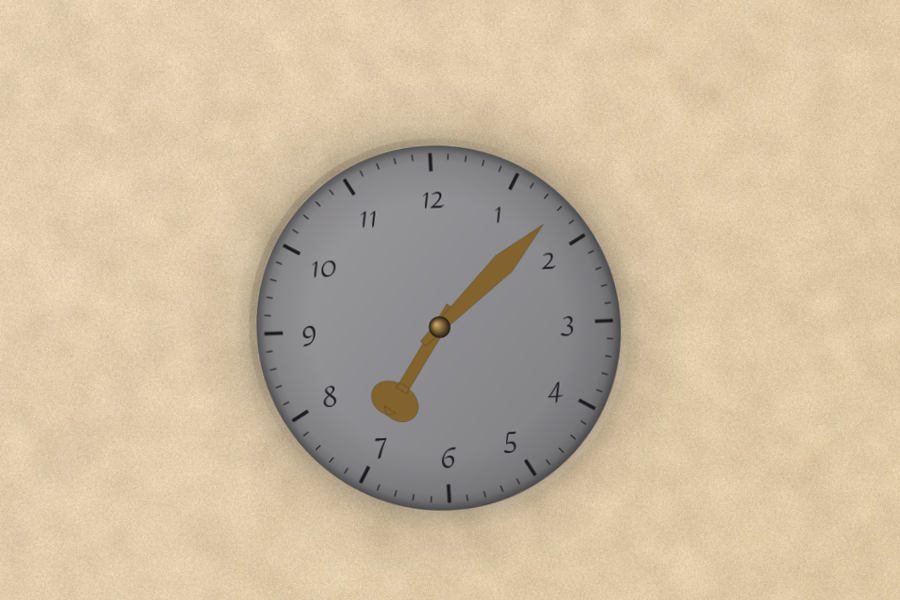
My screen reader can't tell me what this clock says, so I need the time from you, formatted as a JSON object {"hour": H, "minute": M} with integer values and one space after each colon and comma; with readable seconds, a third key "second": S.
{"hour": 7, "minute": 8}
